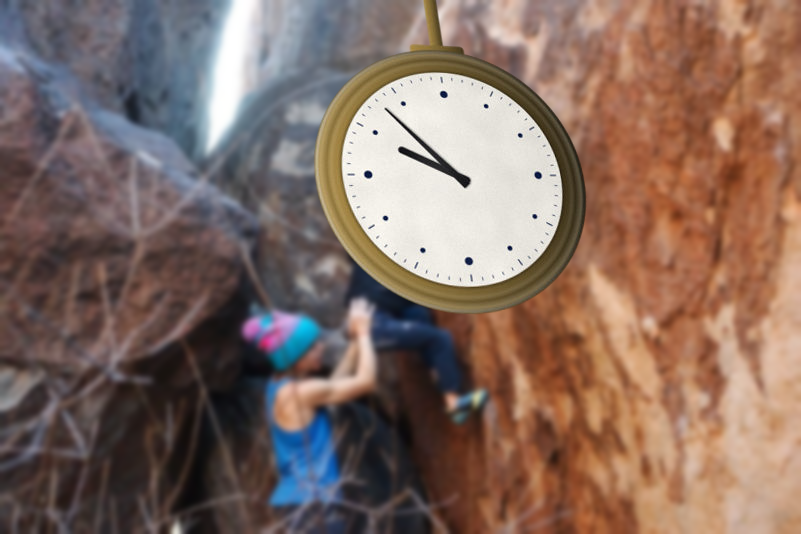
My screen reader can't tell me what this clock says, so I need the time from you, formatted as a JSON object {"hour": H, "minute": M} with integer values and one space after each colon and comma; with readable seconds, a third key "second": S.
{"hour": 9, "minute": 53}
